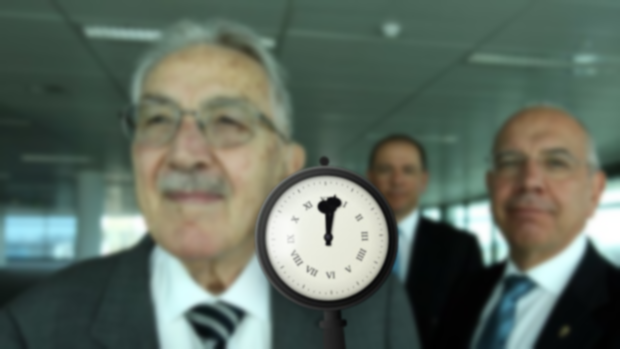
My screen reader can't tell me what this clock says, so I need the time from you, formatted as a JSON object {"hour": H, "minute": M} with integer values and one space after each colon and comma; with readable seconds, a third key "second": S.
{"hour": 12, "minute": 2}
